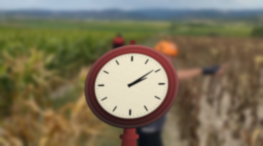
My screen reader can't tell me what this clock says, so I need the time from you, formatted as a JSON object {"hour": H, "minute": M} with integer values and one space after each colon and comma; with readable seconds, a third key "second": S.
{"hour": 2, "minute": 9}
